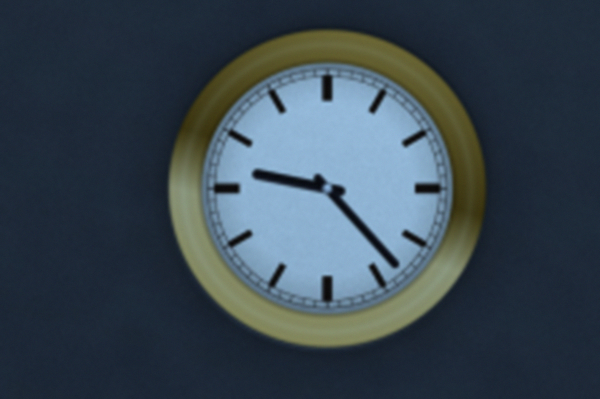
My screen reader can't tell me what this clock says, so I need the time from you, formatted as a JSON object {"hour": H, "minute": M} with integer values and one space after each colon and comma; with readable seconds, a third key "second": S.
{"hour": 9, "minute": 23}
